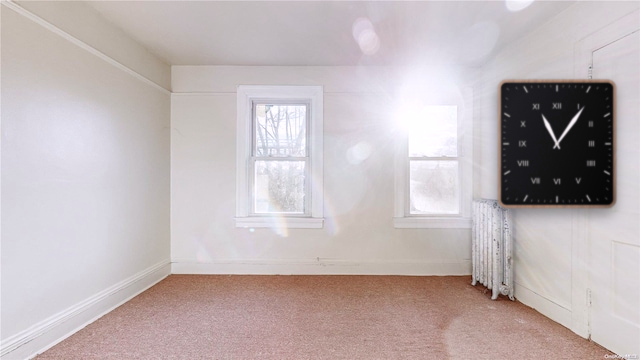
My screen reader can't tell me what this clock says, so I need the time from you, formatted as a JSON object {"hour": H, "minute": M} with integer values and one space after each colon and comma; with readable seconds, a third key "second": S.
{"hour": 11, "minute": 6}
